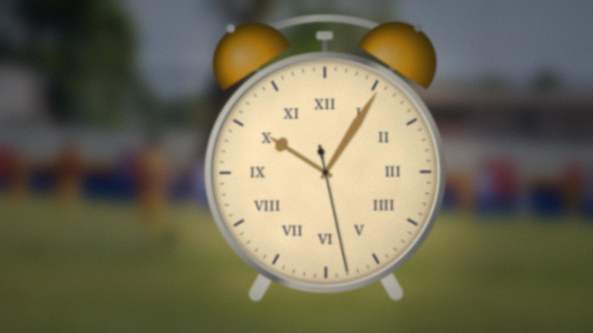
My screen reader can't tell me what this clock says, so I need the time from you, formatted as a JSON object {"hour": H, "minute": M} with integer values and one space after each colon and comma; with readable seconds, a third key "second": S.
{"hour": 10, "minute": 5, "second": 28}
